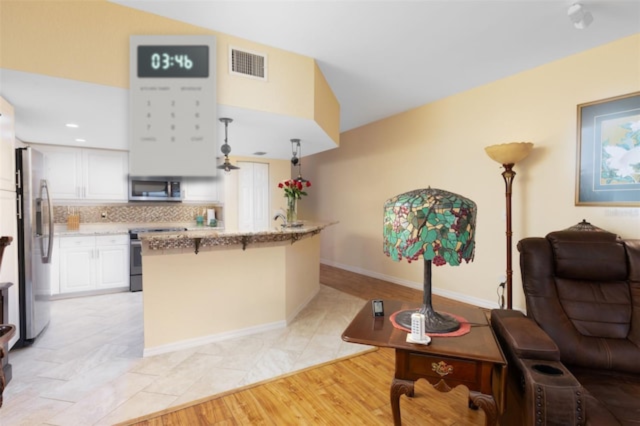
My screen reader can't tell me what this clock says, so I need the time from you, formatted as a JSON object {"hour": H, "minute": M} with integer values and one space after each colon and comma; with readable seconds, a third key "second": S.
{"hour": 3, "minute": 46}
